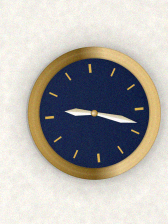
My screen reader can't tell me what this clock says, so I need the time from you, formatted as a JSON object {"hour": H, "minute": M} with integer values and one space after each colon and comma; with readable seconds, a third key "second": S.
{"hour": 9, "minute": 18}
